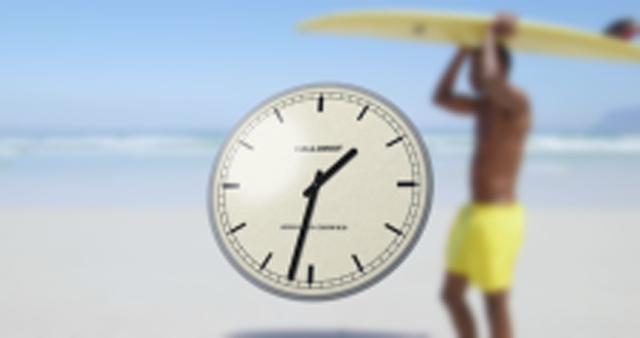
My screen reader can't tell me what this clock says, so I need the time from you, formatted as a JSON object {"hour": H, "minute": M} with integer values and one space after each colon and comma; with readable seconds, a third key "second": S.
{"hour": 1, "minute": 32}
